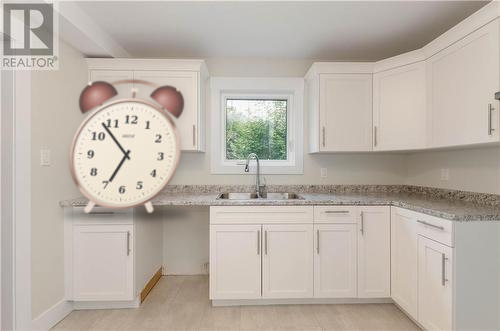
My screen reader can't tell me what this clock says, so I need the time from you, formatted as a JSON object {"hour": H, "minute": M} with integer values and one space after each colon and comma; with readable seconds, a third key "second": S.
{"hour": 6, "minute": 53}
